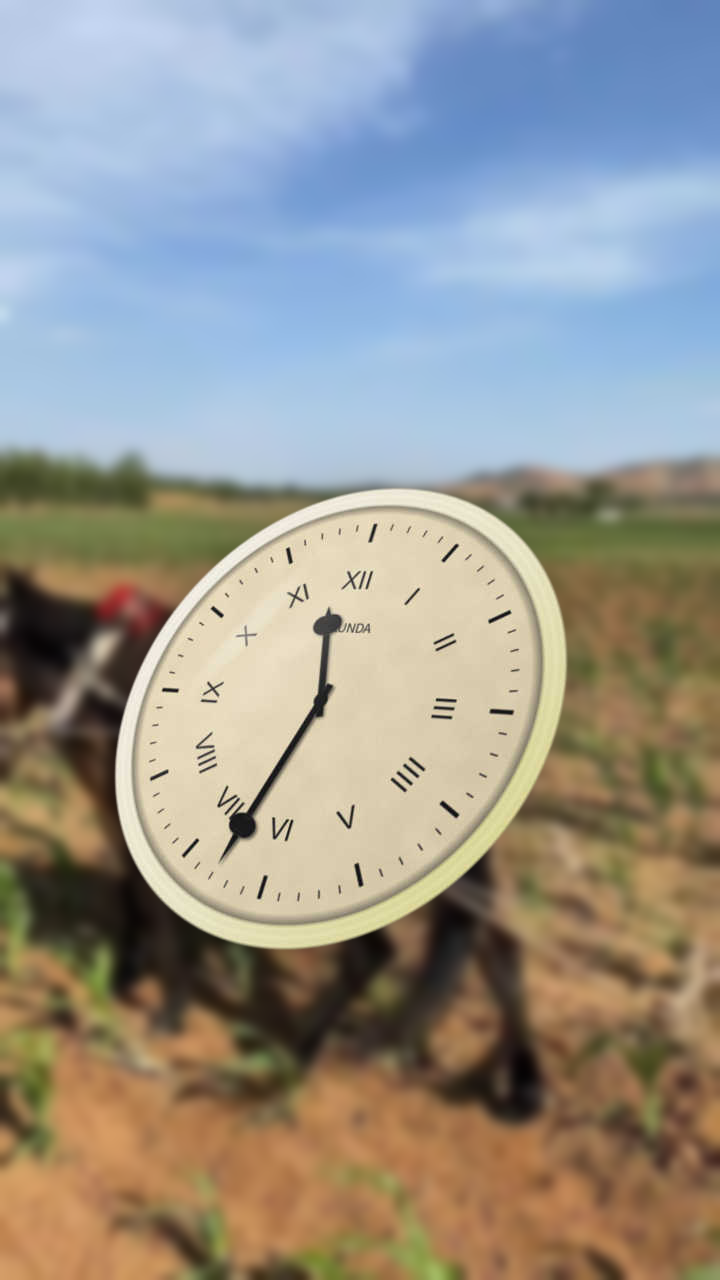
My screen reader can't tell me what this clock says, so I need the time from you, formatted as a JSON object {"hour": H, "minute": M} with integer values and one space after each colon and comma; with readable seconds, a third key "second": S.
{"hour": 11, "minute": 33}
